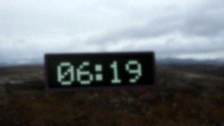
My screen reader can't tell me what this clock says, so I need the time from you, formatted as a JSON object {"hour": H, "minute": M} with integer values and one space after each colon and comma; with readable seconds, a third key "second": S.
{"hour": 6, "minute": 19}
